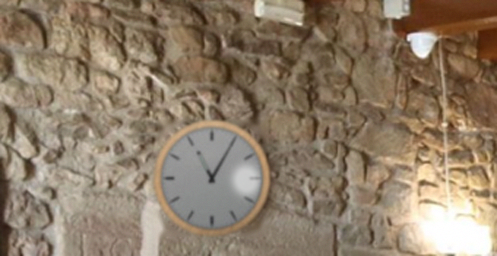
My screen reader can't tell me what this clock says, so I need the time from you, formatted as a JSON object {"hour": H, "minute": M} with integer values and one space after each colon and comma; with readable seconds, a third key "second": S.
{"hour": 11, "minute": 5}
